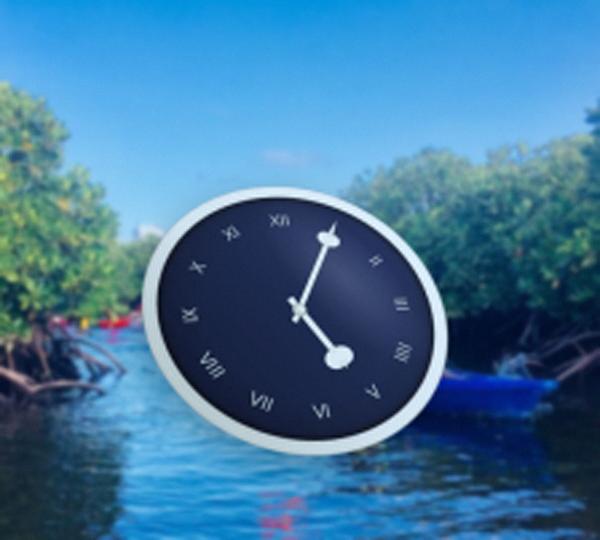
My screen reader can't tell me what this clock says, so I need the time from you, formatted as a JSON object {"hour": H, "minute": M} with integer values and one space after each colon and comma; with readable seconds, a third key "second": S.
{"hour": 5, "minute": 5}
